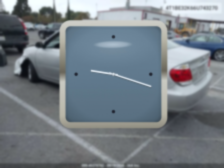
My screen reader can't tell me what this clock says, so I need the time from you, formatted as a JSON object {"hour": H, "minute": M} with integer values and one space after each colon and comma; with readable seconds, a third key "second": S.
{"hour": 9, "minute": 18}
